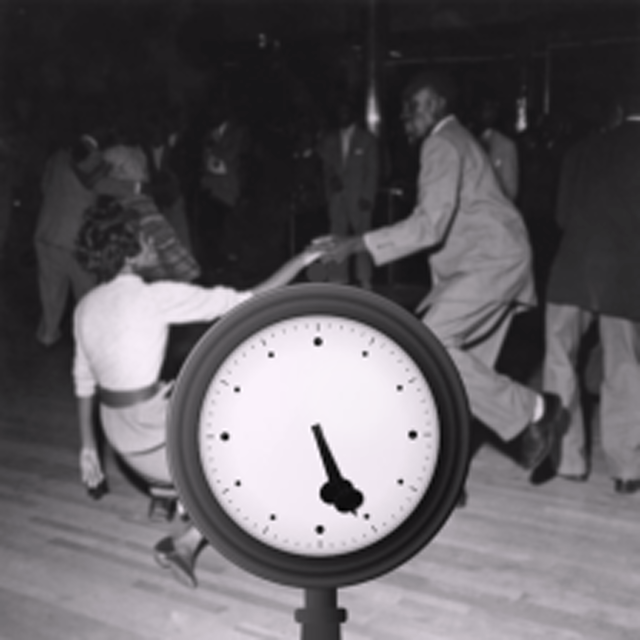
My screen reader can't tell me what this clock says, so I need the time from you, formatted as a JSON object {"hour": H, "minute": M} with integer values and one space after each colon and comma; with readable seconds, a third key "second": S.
{"hour": 5, "minute": 26}
